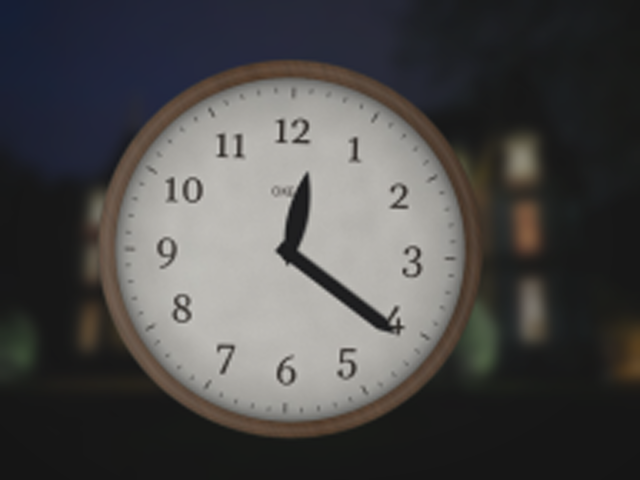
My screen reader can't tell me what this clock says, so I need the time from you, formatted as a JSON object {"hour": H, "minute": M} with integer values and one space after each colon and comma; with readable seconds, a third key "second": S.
{"hour": 12, "minute": 21}
